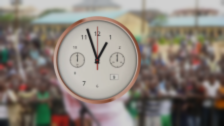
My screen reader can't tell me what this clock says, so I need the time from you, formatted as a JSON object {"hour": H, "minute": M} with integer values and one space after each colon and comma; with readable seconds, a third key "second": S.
{"hour": 12, "minute": 57}
